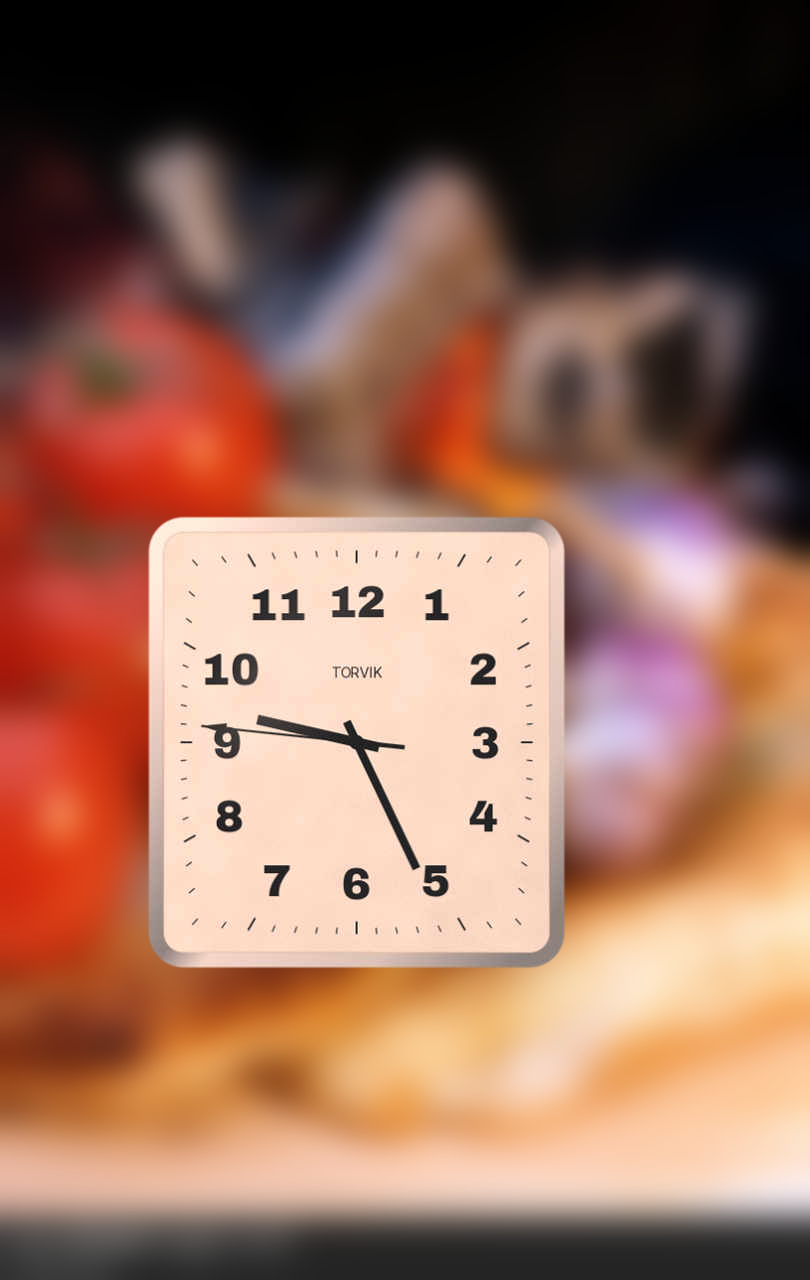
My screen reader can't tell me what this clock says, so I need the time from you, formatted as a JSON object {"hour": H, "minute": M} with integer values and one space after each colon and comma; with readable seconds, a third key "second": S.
{"hour": 9, "minute": 25, "second": 46}
